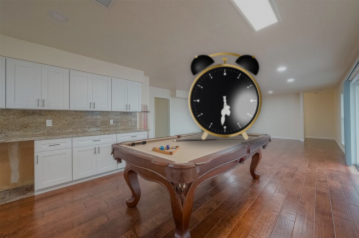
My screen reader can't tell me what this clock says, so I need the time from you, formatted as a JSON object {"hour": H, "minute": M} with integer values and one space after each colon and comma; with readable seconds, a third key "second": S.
{"hour": 5, "minute": 31}
